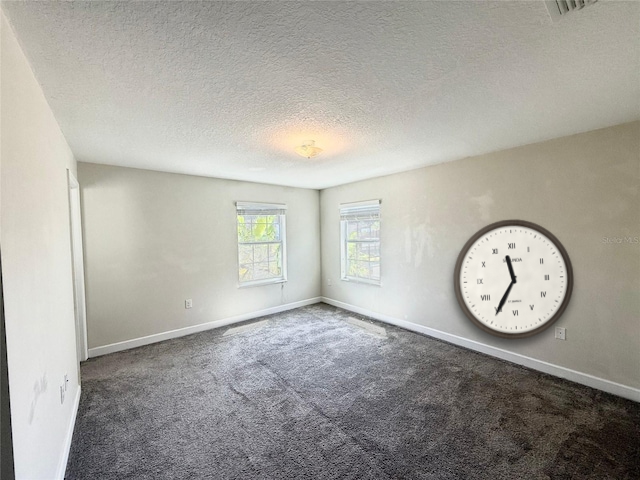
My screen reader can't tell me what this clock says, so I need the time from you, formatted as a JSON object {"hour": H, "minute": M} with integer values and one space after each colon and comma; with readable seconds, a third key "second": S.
{"hour": 11, "minute": 35}
